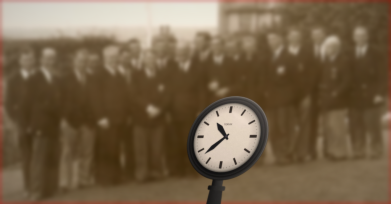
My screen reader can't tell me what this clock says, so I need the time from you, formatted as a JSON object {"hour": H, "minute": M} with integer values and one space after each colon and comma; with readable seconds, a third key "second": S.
{"hour": 10, "minute": 38}
